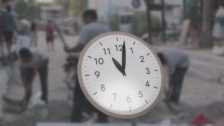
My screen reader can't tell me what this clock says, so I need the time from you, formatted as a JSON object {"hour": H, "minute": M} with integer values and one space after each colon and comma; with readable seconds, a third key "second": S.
{"hour": 11, "minute": 2}
